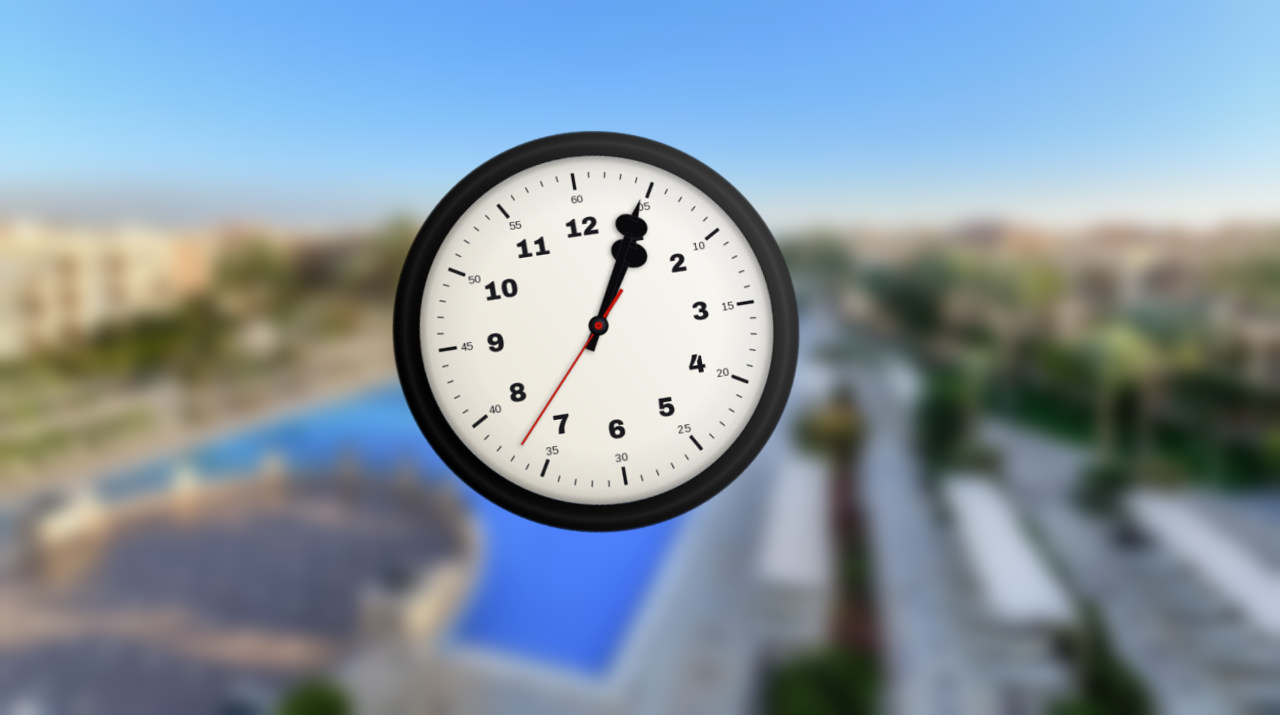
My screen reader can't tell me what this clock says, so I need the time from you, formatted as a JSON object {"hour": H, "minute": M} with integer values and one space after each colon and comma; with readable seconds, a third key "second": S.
{"hour": 1, "minute": 4, "second": 37}
